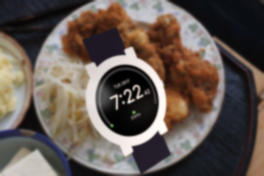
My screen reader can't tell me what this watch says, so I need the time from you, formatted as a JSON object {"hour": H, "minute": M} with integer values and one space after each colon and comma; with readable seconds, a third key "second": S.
{"hour": 7, "minute": 22}
